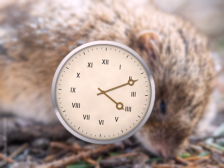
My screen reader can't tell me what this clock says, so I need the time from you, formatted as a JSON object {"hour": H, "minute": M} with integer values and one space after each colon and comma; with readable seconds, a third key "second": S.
{"hour": 4, "minute": 11}
